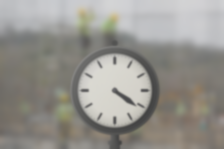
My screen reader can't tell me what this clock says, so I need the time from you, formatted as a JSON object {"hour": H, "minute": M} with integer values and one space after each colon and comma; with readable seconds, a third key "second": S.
{"hour": 4, "minute": 21}
